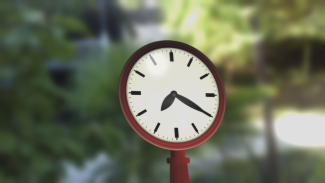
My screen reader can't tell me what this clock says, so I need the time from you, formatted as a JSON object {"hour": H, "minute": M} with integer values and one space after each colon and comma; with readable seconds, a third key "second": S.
{"hour": 7, "minute": 20}
